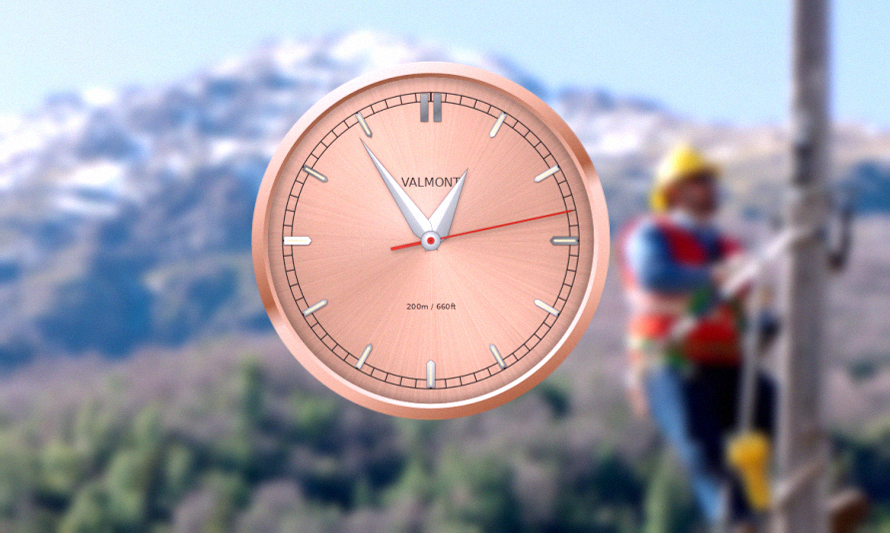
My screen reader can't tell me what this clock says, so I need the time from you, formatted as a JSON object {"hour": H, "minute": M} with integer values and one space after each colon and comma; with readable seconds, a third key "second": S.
{"hour": 12, "minute": 54, "second": 13}
